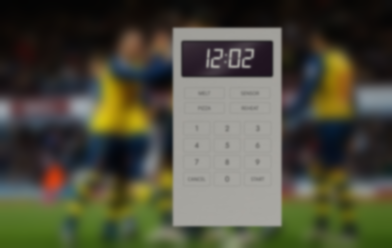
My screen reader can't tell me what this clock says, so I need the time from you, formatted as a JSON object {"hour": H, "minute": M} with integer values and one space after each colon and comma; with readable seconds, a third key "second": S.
{"hour": 12, "minute": 2}
